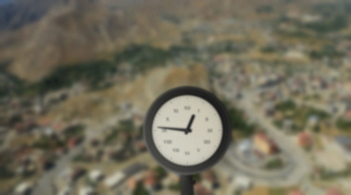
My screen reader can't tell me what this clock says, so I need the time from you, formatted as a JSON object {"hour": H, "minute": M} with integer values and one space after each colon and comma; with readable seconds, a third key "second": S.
{"hour": 12, "minute": 46}
